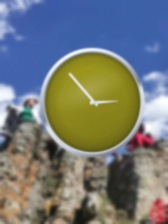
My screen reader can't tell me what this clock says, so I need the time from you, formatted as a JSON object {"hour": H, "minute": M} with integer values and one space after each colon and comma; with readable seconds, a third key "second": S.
{"hour": 2, "minute": 53}
